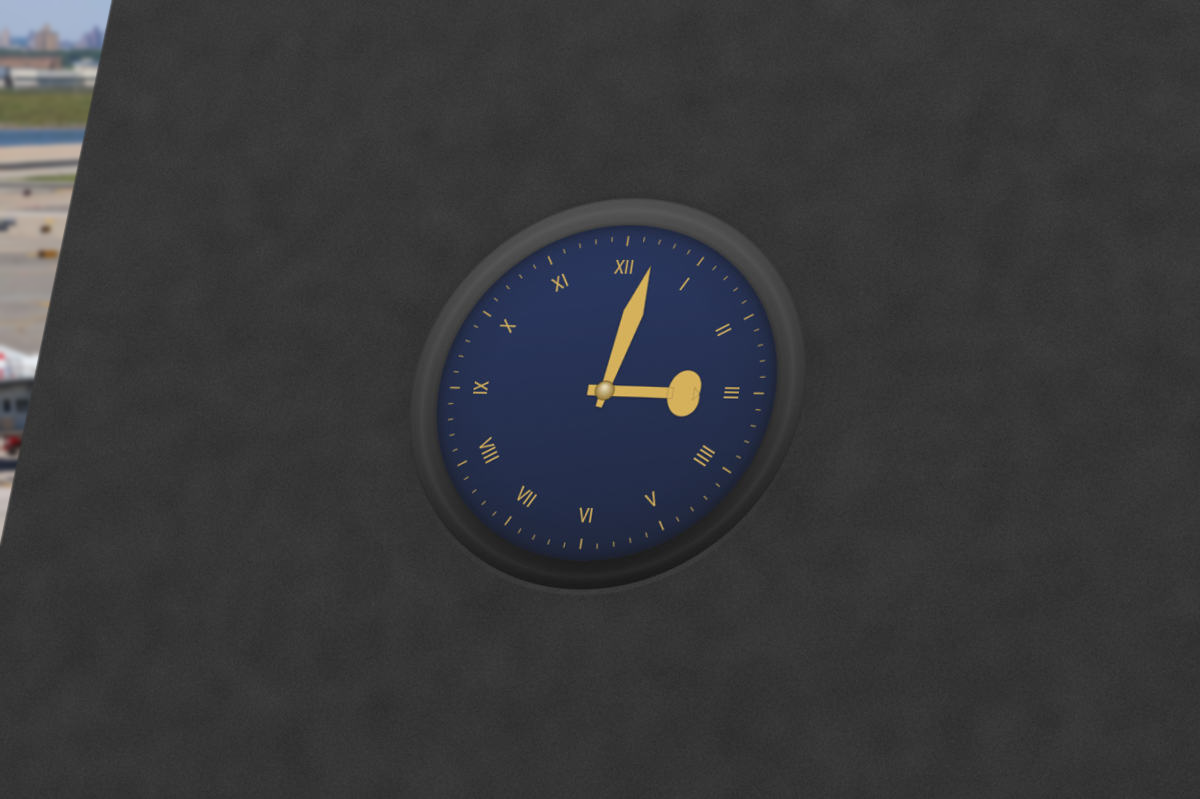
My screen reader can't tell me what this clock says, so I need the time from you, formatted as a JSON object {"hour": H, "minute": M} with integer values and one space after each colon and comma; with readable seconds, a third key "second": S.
{"hour": 3, "minute": 2}
